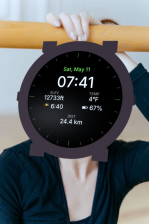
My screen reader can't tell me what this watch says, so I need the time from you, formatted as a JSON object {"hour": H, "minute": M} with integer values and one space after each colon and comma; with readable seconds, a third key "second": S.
{"hour": 7, "minute": 41}
